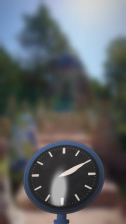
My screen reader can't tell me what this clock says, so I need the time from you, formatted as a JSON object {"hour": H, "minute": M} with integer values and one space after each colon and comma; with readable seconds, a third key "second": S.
{"hour": 2, "minute": 10}
